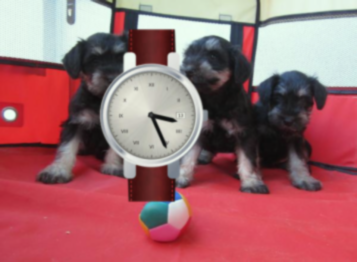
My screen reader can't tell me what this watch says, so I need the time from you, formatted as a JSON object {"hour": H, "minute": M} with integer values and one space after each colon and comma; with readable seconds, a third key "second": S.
{"hour": 3, "minute": 26}
